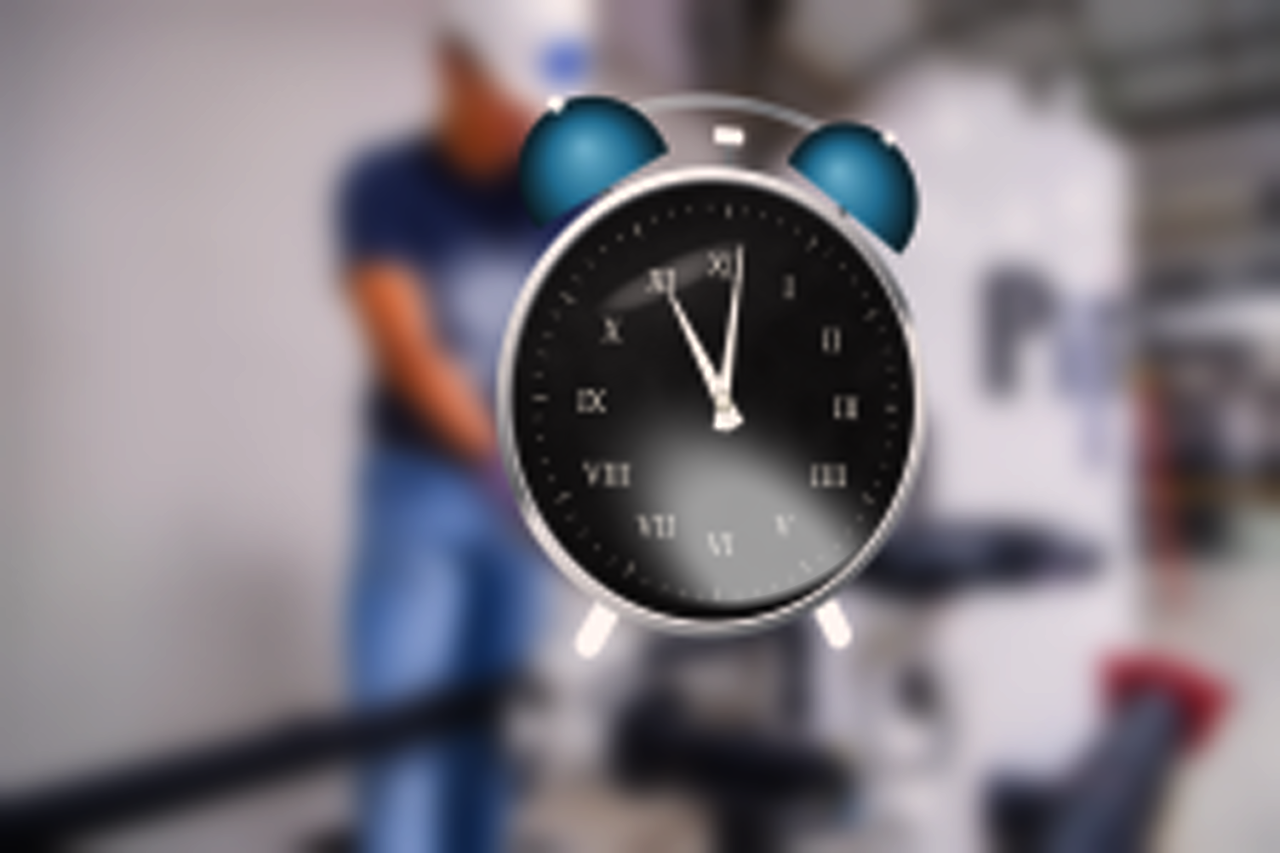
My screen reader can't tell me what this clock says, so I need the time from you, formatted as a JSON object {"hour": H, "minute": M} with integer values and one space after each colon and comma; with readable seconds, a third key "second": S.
{"hour": 11, "minute": 1}
